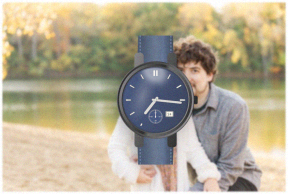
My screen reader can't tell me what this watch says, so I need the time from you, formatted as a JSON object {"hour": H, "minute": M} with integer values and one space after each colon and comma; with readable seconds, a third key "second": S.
{"hour": 7, "minute": 16}
